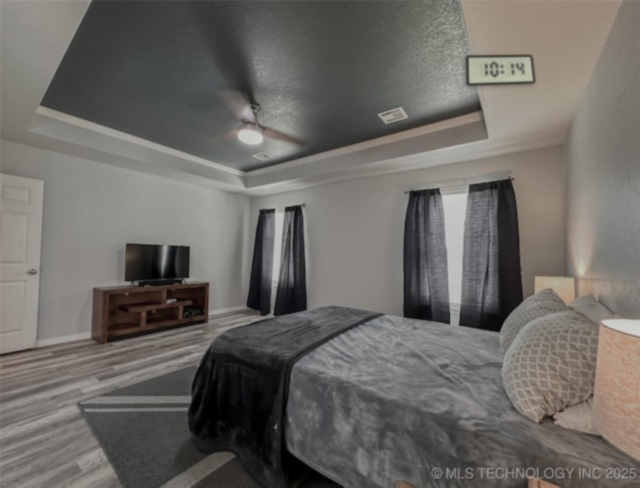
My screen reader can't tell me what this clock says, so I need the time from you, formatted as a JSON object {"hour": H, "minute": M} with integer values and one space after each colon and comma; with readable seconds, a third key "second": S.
{"hour": 10, "minute": 14}
